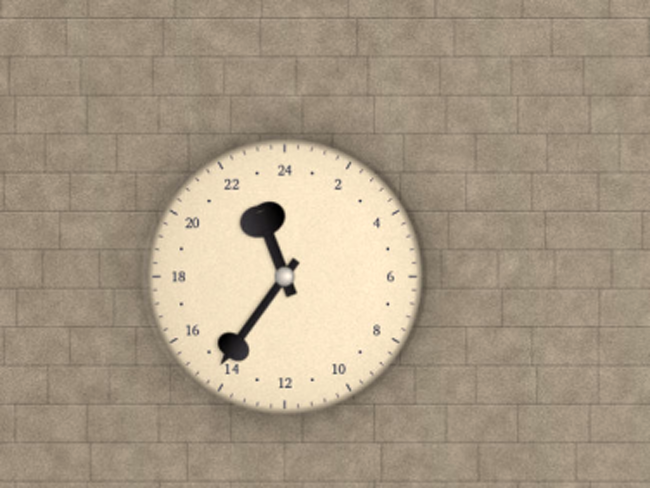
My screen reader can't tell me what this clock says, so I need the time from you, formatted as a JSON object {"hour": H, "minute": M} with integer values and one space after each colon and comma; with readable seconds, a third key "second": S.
{"hour": 22, "minute": 36}
